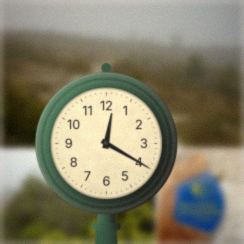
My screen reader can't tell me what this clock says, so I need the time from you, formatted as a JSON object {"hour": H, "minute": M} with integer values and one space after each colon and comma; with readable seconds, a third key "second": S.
{"hour": 12, "minute": 20}
